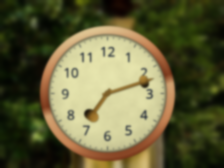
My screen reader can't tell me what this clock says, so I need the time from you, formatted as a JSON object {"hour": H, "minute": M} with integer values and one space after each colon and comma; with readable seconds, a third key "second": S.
{"hour": 7, "minute": 12}
